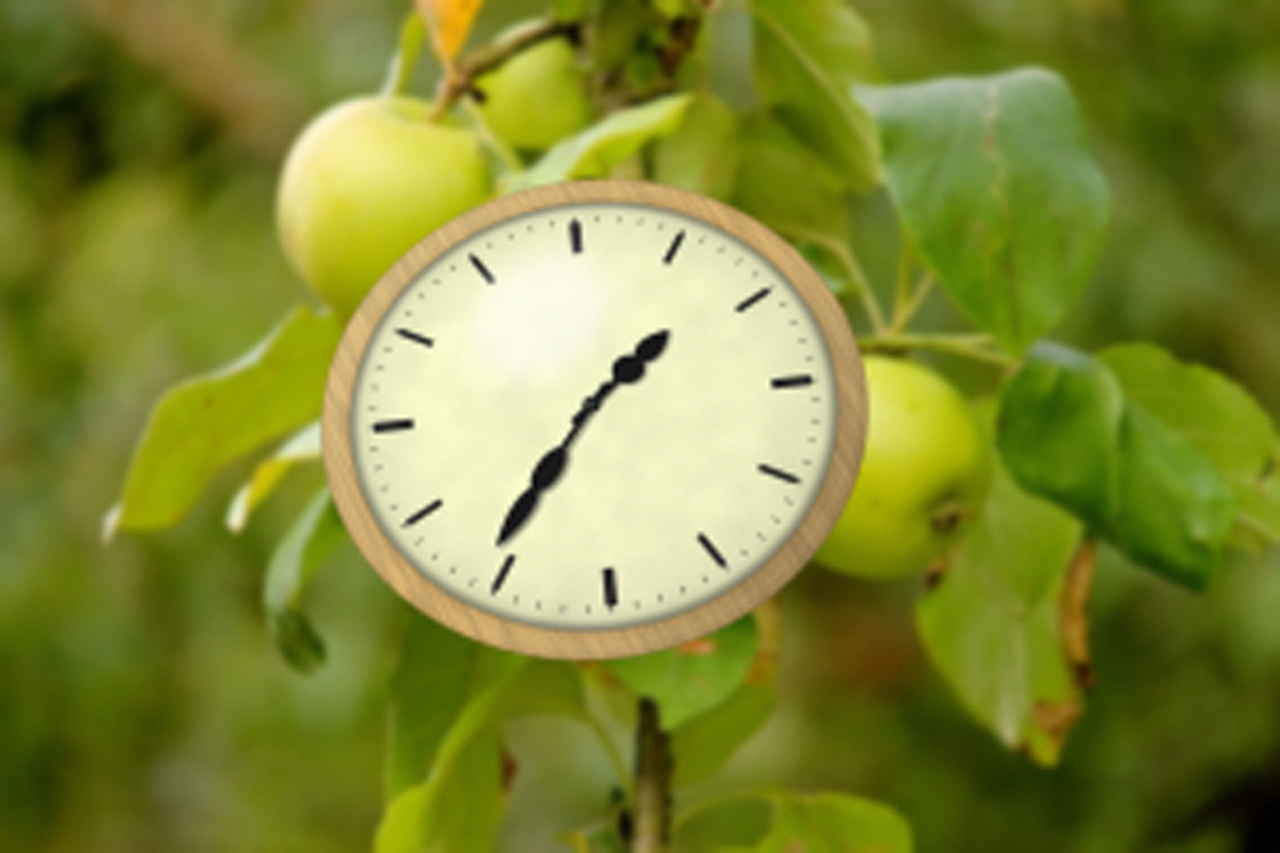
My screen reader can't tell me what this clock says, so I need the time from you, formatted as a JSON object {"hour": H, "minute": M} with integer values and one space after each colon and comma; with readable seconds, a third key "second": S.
{"hour": 1, "minute": 36}
